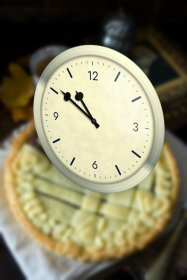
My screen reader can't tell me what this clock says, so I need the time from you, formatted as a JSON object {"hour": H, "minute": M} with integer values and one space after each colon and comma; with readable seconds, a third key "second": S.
{"hour": 10, "minute": 51}
